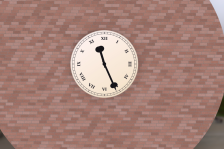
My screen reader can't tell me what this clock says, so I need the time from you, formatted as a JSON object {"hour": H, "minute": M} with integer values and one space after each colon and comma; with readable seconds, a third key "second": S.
{"hour": 11, "minute": 26}
